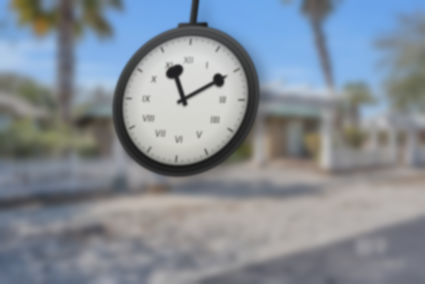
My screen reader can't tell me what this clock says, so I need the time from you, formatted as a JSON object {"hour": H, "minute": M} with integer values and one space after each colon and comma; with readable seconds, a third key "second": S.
{"hour": 11, "minute": 10}
